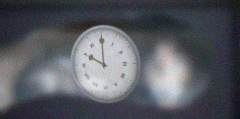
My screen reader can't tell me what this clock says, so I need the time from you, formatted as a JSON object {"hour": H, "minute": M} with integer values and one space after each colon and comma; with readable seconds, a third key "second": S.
{"hour": 10, "minute": 0}
